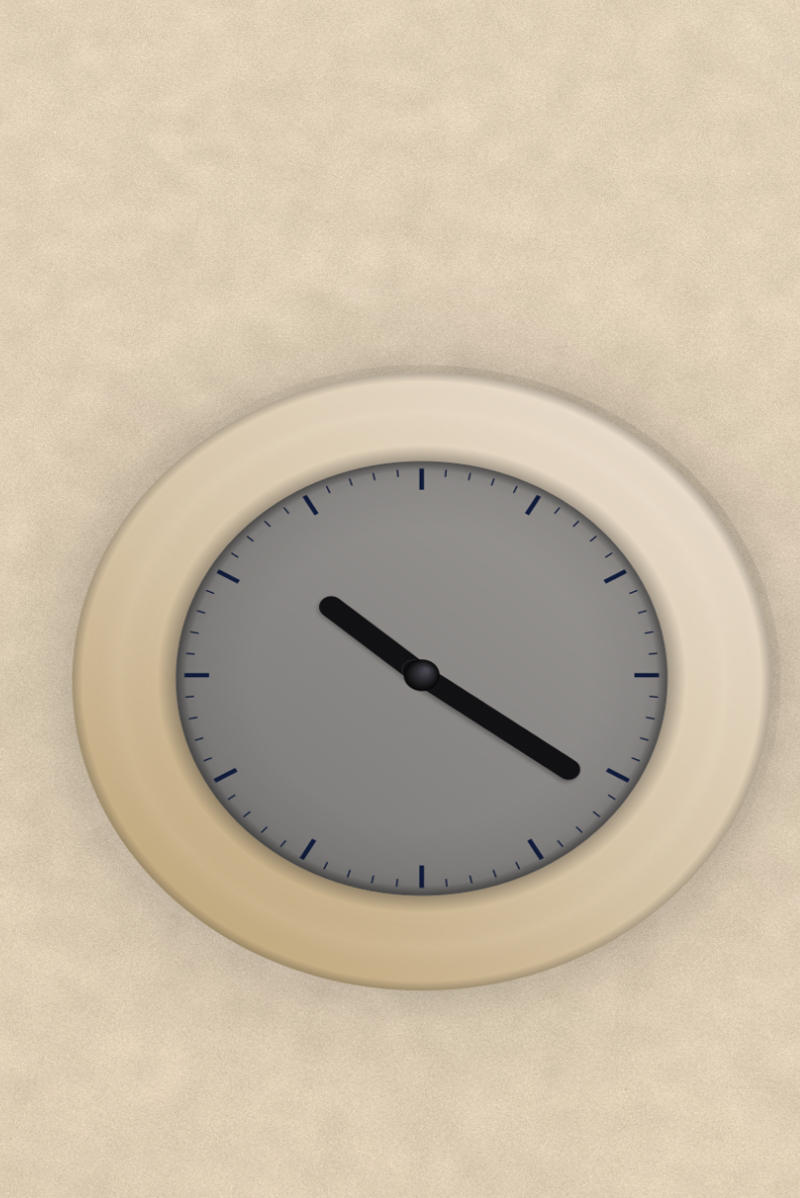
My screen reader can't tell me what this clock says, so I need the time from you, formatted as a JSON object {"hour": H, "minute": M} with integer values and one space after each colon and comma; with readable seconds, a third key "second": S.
{"hour": 10, "minute": 21}
